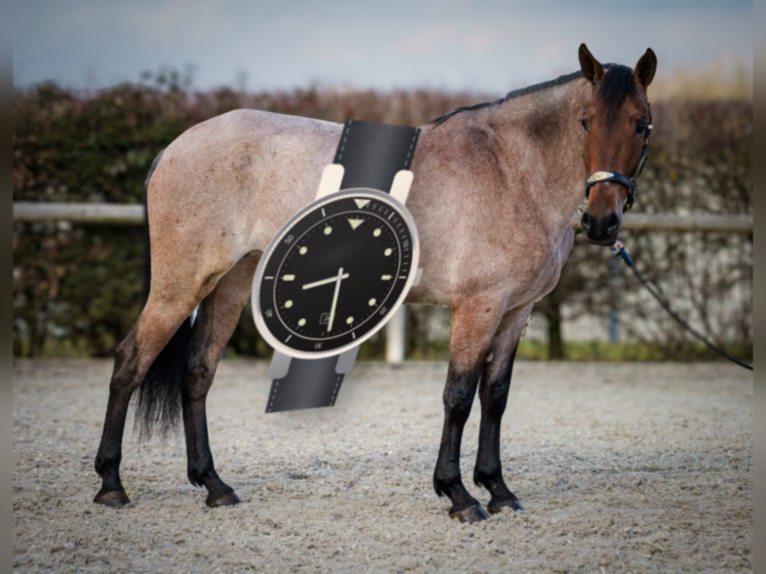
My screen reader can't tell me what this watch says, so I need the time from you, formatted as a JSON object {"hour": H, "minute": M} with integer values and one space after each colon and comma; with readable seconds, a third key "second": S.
{"hour": 8, "minute": 29}
